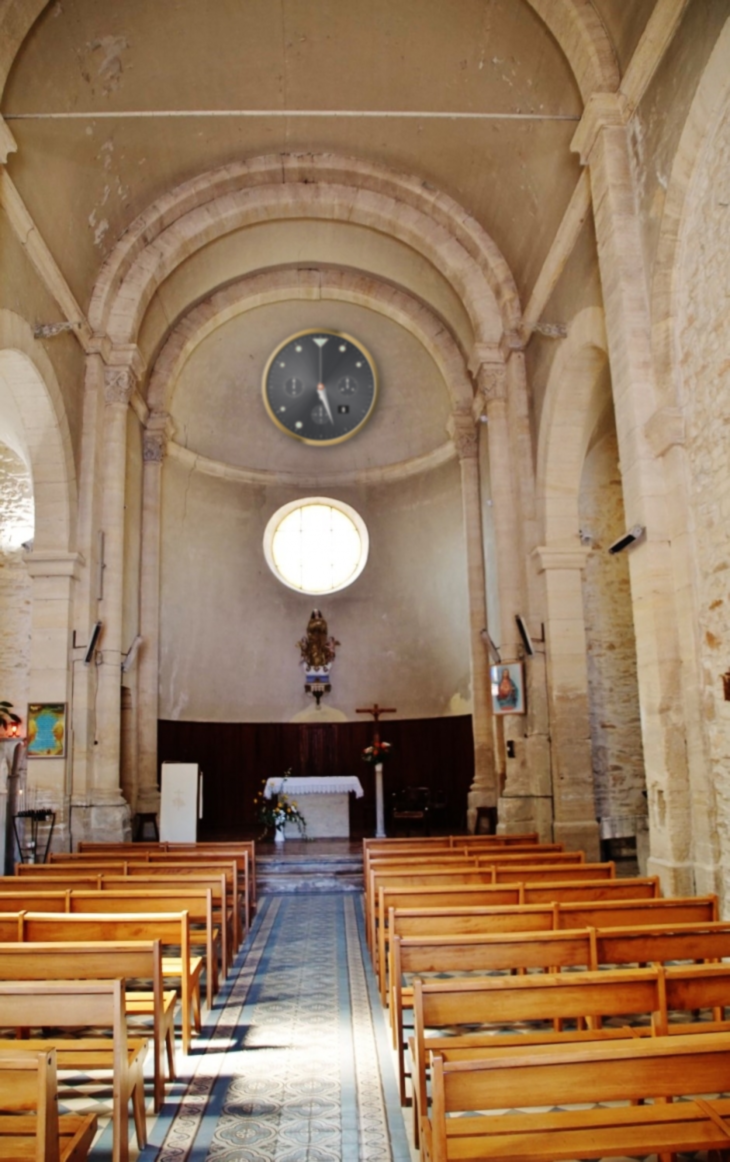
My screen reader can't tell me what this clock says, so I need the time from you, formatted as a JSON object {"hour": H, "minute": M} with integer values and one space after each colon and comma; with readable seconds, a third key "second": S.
{"hour": 5, "minute": 27}
